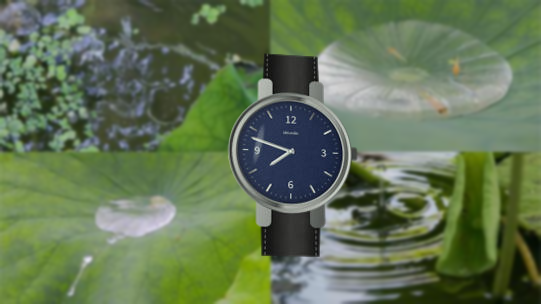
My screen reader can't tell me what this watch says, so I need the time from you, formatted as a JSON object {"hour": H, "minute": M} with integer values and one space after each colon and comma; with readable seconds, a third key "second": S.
{"hour": 7, "minute": 48}
